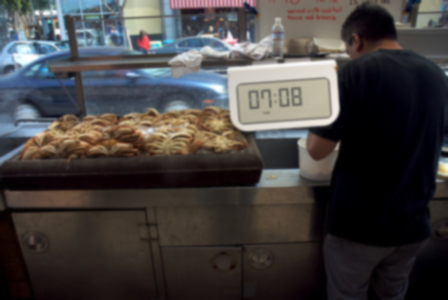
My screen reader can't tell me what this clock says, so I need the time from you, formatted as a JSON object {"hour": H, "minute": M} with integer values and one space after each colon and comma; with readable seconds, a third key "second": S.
{"hour": 7, "minute": 8}
